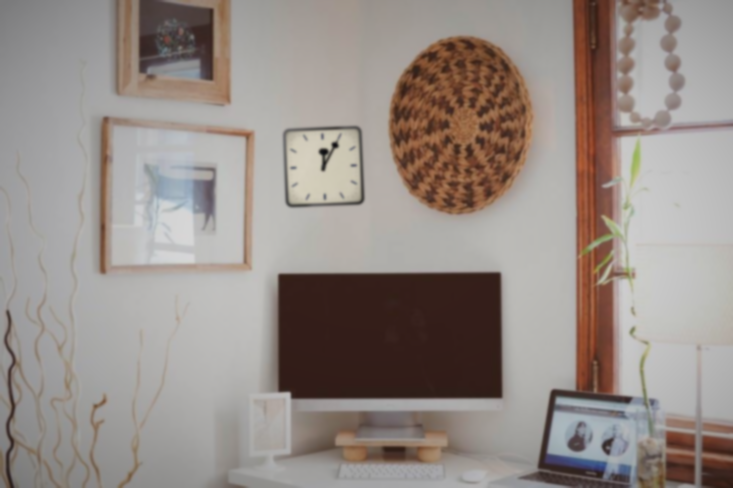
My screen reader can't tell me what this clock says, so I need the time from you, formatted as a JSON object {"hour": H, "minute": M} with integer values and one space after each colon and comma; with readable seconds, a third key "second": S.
{"hour": 12, "minute": 5}
